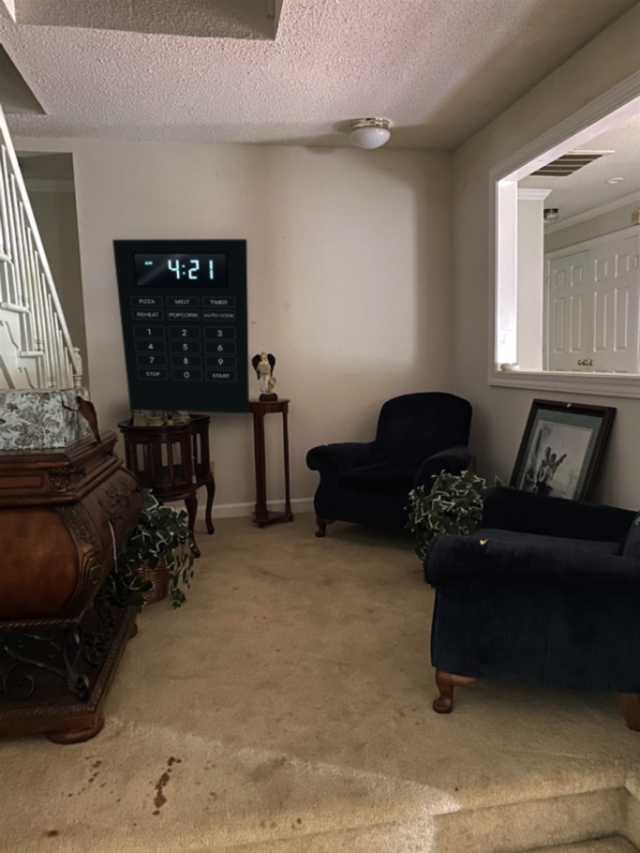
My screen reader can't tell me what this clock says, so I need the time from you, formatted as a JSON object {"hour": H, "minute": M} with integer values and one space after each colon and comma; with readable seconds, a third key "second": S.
{"hour": 4, "minute": 21}
